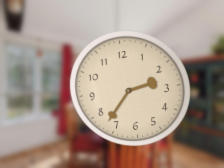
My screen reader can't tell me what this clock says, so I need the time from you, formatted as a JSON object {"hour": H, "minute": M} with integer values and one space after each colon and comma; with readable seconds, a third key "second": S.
{"hour": 2, "minute": 37}
